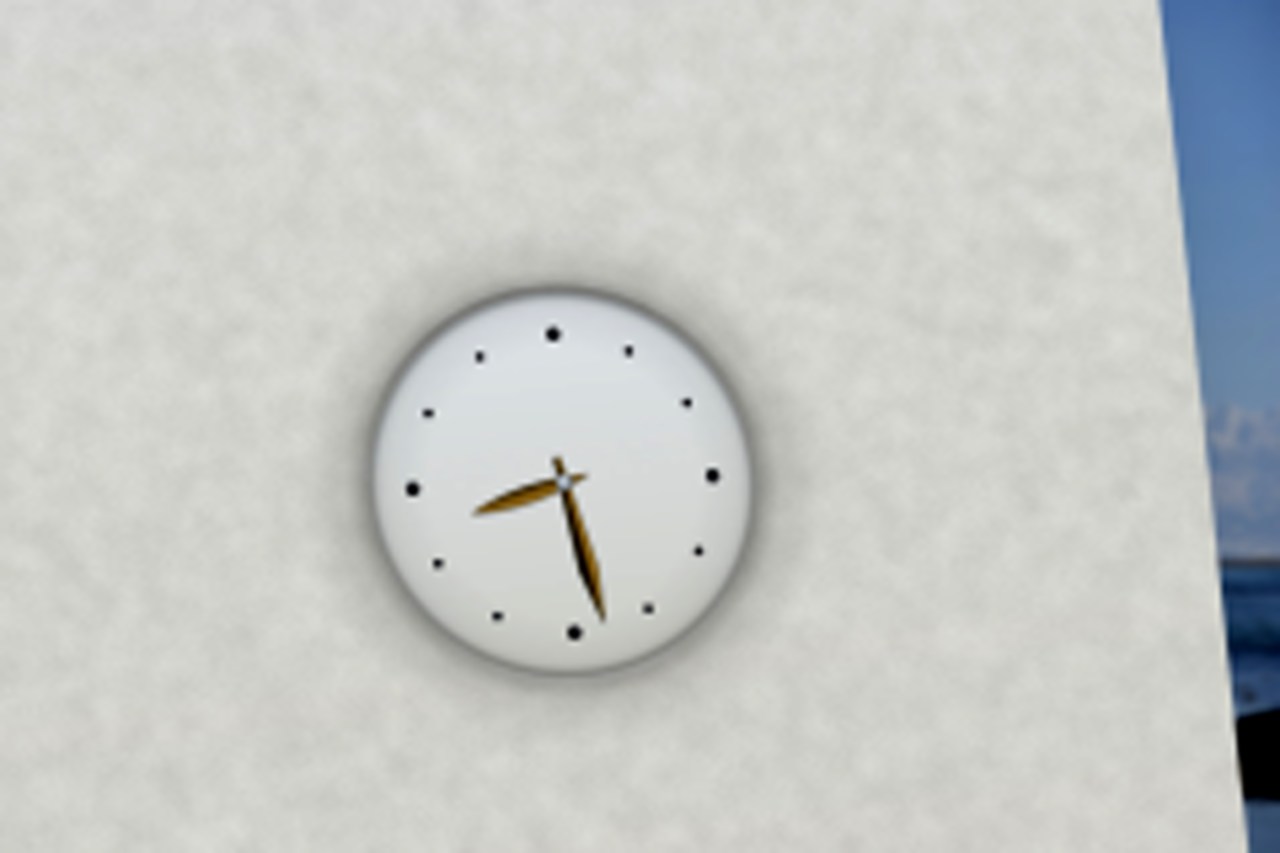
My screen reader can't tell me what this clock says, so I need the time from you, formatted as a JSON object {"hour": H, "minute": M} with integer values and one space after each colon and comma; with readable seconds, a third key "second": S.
{"hour": 8, "minute": 28}
